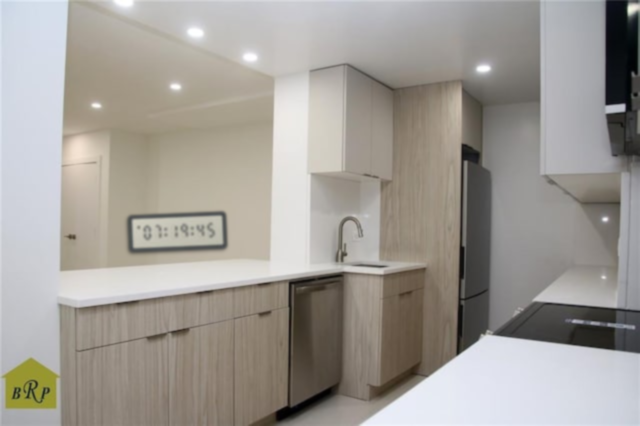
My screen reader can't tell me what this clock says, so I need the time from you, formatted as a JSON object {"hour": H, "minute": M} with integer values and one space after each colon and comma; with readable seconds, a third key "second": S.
{"hour": 7, "minute": 19, "second": 45}
